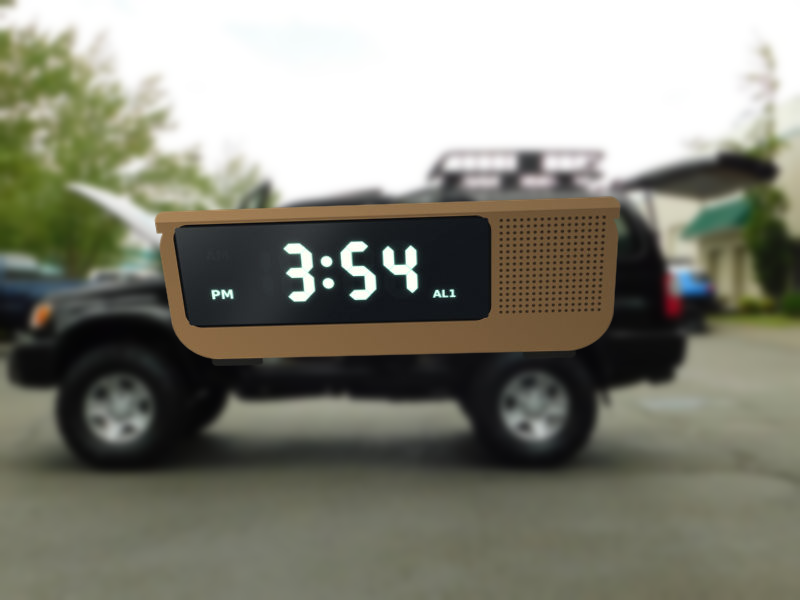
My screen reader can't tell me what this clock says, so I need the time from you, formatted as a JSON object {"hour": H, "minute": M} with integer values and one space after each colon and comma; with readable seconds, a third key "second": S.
{"hour": 3, "minute": 54}
